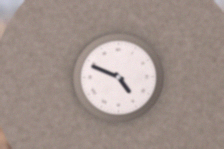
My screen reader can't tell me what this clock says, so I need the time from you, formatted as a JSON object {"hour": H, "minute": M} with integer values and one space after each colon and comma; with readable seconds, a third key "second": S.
{"hour": 4, "minute": 49}
